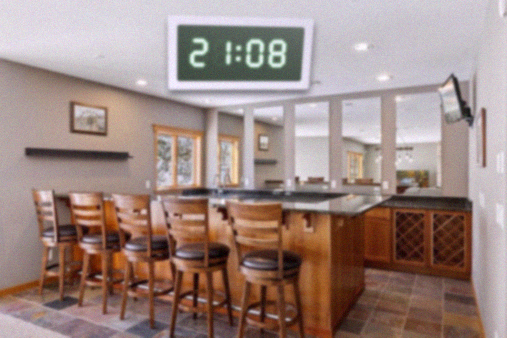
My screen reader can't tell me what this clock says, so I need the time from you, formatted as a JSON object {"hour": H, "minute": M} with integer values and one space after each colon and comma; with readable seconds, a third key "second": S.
{"hour": 21, "minute": 8}
